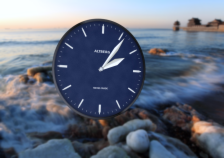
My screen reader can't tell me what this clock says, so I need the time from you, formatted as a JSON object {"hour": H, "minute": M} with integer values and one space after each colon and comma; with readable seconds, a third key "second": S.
{"hour": 2, "minute": 6}
